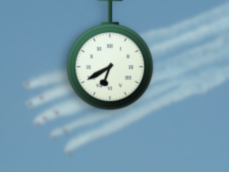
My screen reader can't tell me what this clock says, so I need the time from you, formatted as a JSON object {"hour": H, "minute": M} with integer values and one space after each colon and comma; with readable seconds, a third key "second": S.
{"hour": 6, "minute": 40}
